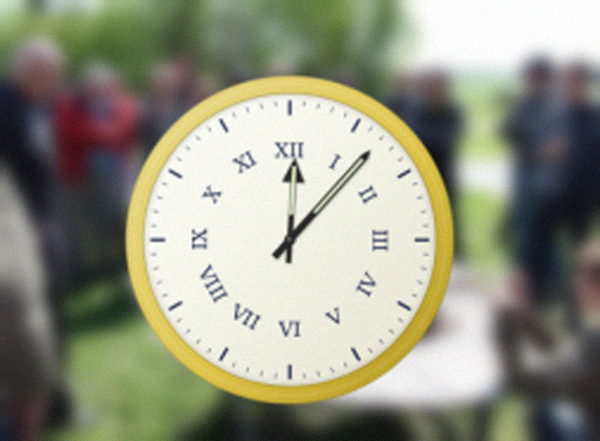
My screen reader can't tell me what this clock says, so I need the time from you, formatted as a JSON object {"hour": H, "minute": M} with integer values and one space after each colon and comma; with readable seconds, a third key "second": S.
{"hour": 12, "minute": 7}
